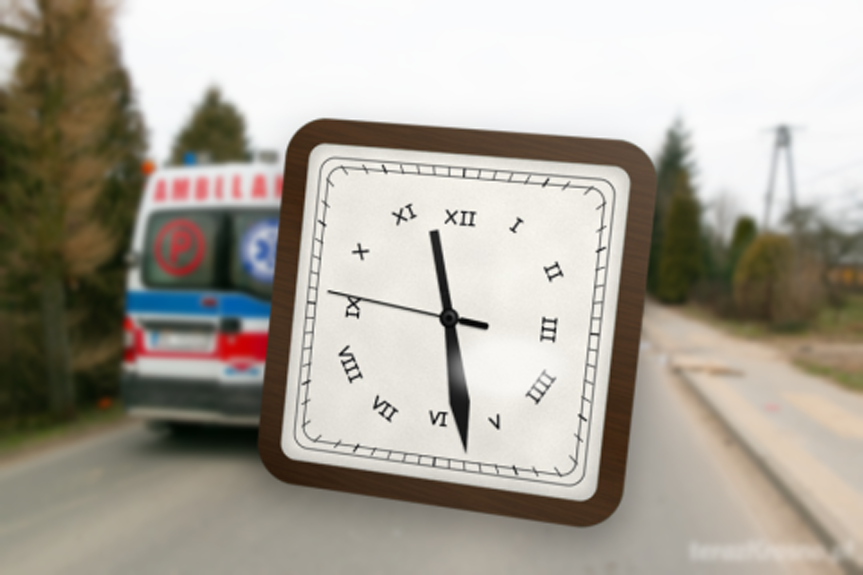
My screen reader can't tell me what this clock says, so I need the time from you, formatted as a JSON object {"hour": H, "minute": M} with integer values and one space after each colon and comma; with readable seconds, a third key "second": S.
{"hour": 11, "minute": 27, "second": 46}
